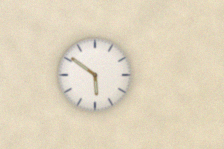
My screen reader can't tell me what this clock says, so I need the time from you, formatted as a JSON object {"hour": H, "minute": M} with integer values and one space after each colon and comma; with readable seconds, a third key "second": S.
{"hour": 5, "minute": 51}
